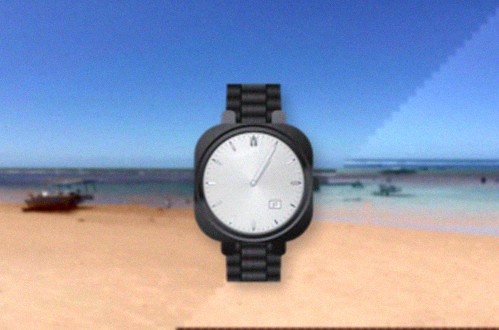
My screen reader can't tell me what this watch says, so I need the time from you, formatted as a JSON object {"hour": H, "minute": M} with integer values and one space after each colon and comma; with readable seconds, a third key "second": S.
{"hour": 1, "minute": 5}
